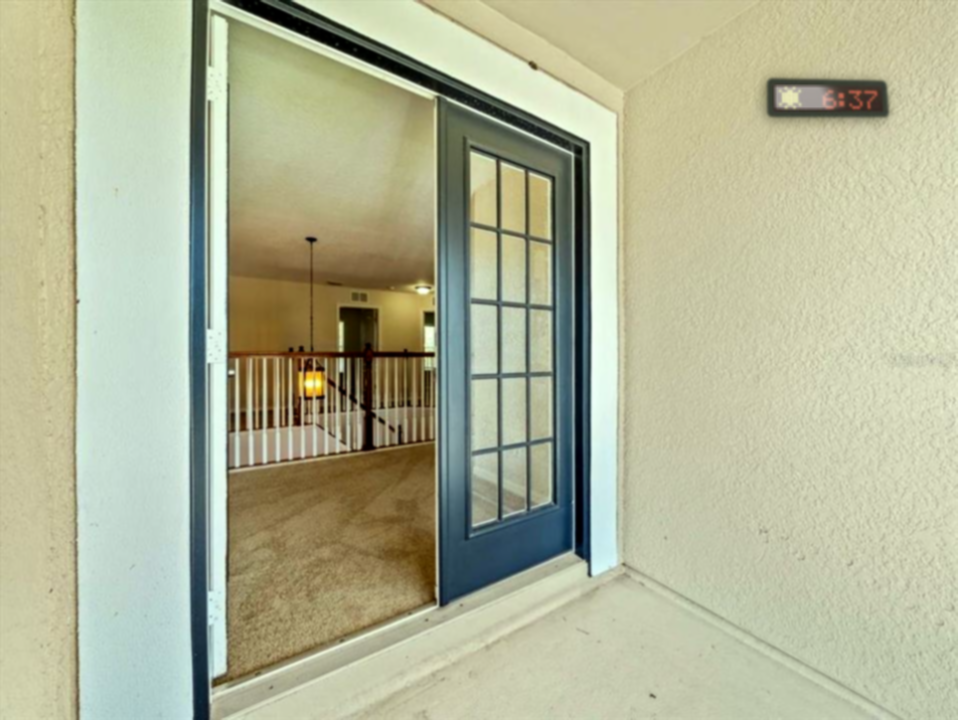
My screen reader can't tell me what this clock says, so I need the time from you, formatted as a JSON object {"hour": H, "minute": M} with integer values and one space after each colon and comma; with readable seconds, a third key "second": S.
{"hour": 6, "minute": 37}
